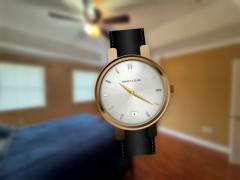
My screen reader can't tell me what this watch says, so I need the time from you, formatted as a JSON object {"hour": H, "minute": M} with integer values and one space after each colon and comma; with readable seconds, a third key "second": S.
{"hour": 10, "minute": 21}
